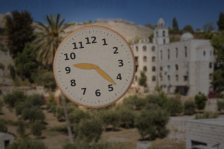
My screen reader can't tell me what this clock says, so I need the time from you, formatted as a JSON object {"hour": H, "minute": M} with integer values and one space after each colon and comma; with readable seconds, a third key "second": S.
{"hour": 9, "minute": 23}
